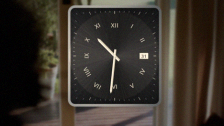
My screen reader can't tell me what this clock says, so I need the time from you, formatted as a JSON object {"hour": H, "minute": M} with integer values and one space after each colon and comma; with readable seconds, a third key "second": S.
{"hour": 10, "minute": 31}
